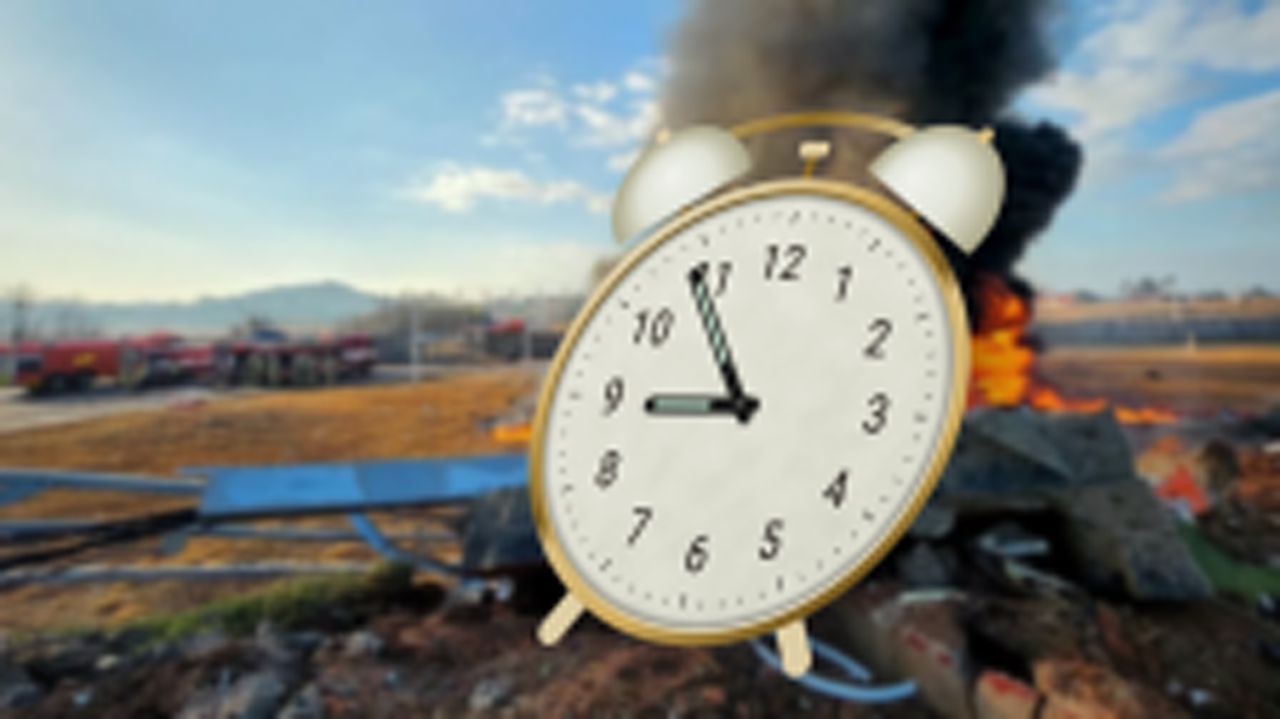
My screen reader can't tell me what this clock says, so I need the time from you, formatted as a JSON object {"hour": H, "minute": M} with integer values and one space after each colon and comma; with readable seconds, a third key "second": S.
{"hour": 8, "minute": 54}
